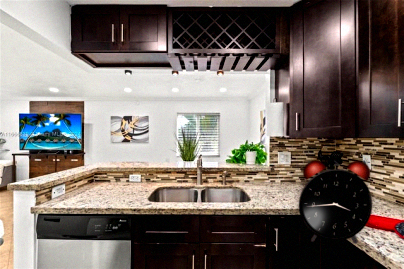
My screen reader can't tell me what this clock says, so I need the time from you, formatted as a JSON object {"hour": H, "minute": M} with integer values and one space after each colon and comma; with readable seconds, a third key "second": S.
{"hour": 3, "minute": 44}
